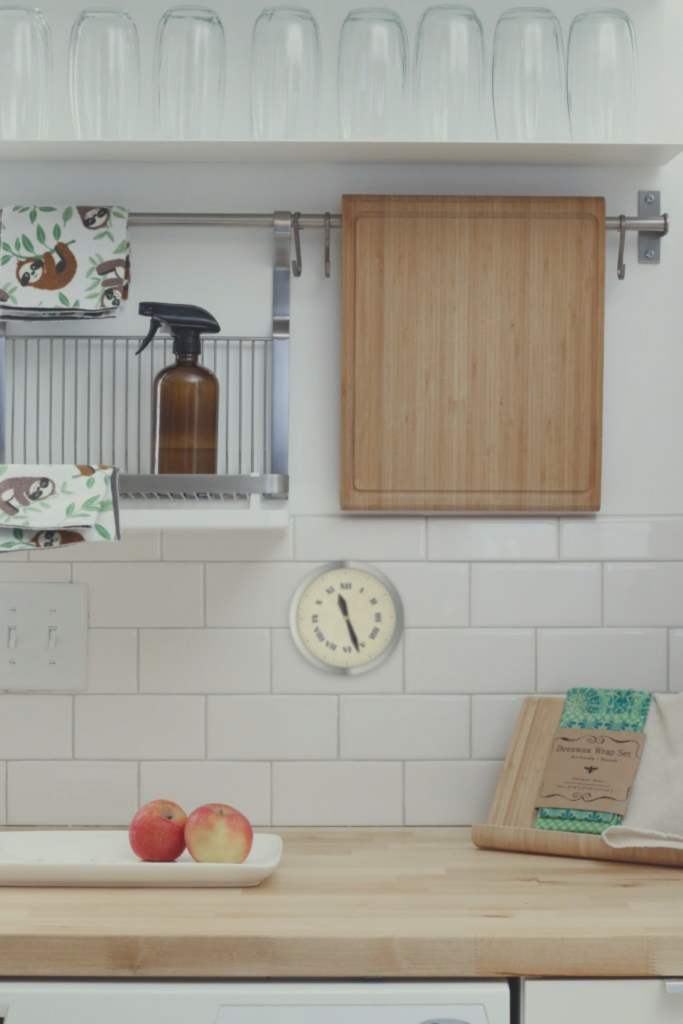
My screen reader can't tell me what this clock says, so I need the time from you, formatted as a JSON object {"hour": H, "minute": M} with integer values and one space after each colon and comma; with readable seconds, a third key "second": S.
{"hour": 11, "minute": 27}
